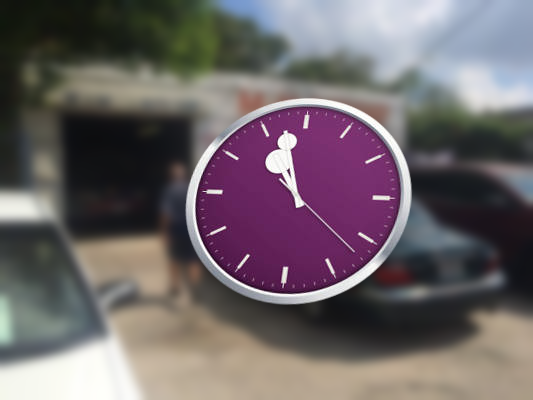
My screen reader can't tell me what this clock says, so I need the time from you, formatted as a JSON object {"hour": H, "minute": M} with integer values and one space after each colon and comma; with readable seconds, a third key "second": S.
{"hour": 10, "minute": 57, "second": 22}
